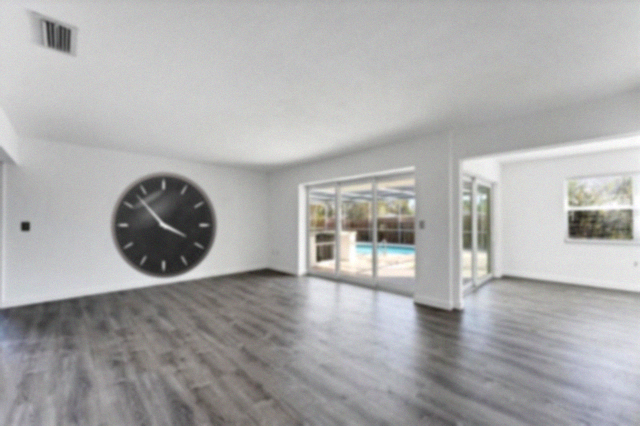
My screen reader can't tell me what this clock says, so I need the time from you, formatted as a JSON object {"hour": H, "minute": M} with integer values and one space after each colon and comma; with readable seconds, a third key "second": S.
{"hour": 3, "minute": 53}
